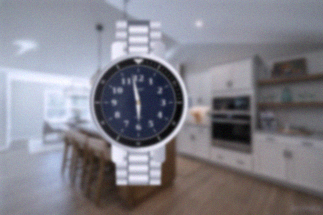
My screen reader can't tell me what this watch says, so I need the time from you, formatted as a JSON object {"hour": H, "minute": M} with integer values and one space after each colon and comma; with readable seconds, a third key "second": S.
{"hour": 5, "minute": 58}
